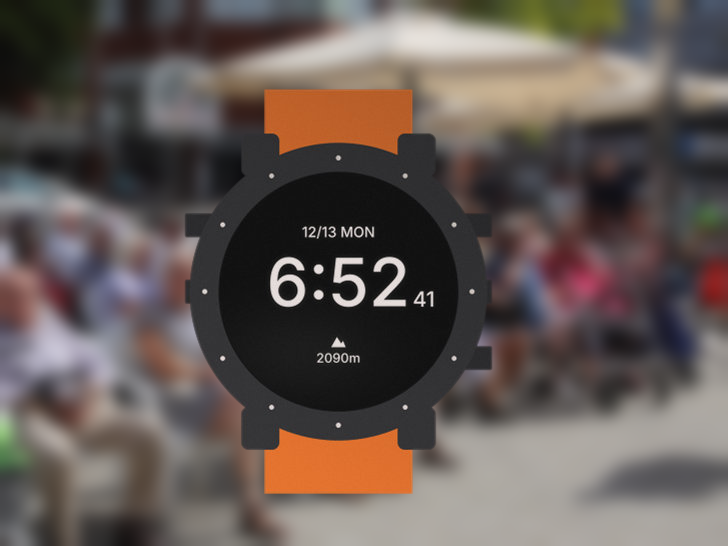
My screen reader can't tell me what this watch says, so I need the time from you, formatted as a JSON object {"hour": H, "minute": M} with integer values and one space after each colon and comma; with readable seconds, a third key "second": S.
{"hour": 6, "minute": 52, "second": 41}
